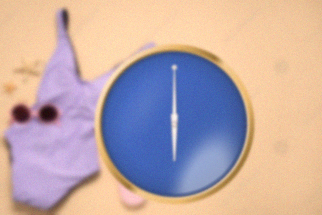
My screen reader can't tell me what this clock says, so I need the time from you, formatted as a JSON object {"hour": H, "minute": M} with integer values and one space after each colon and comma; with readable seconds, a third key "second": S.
{"hour": 6, "minute": 0}
